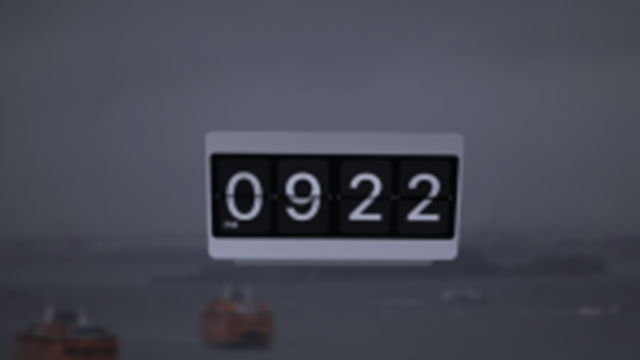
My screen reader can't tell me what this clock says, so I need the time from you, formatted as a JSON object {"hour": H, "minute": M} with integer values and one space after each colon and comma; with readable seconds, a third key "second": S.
{"hour": 9, "minute": 22}
